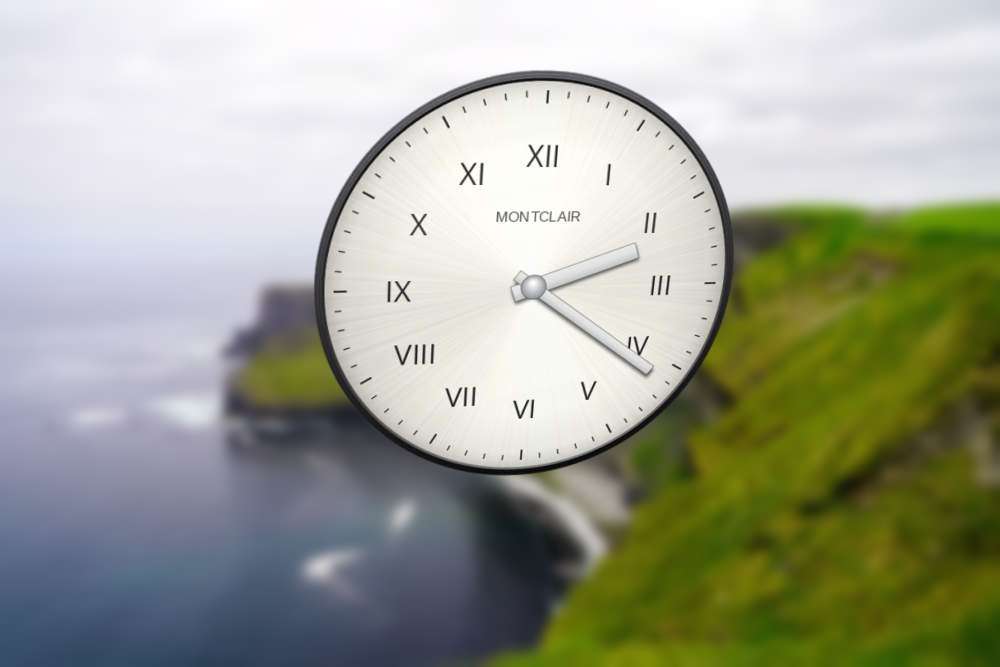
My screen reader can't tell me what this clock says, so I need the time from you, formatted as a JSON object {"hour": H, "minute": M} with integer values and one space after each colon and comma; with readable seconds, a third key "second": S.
{"hour": 2, "minute": 21}
